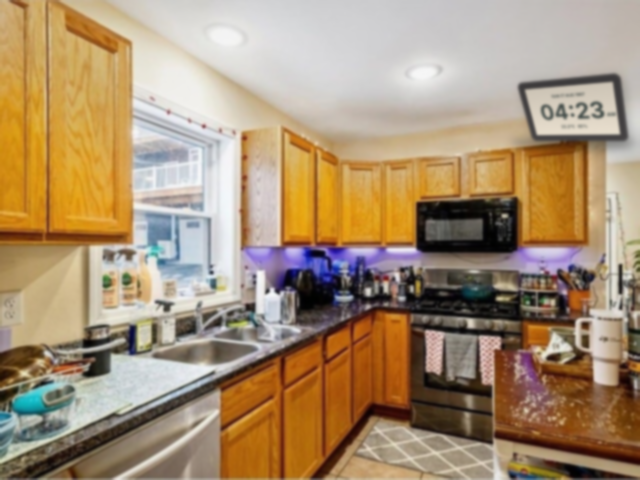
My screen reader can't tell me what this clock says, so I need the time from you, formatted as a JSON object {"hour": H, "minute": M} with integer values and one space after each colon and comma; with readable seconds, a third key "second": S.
{"hour": 4, "minute": 23}
